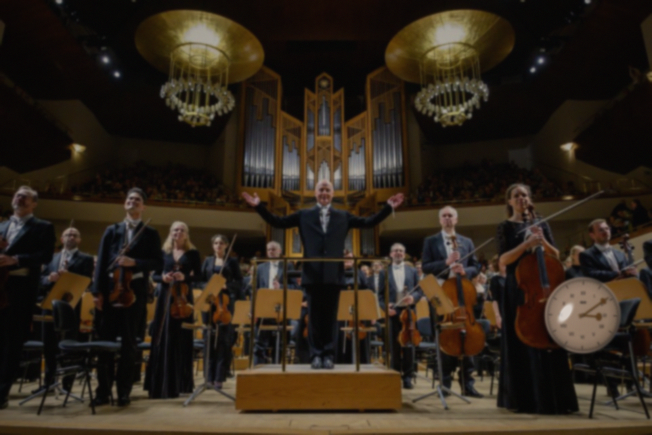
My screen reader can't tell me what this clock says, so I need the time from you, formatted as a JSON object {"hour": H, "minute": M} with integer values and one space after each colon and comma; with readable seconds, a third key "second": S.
{"hour": 3, "minute": 9}
